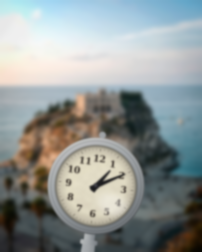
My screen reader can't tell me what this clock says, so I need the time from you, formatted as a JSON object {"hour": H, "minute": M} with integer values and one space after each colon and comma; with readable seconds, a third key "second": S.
{"hour": 1, "minute": 10}
